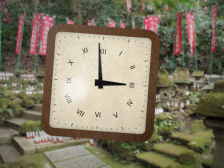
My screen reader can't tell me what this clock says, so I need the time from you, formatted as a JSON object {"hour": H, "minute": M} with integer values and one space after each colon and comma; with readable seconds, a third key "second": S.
{"hour": 2, "minute": 59}
